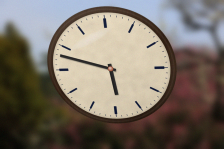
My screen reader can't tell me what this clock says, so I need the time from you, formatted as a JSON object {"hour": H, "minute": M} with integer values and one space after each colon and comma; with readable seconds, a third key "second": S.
{"hour": 5, "minute": 48}
